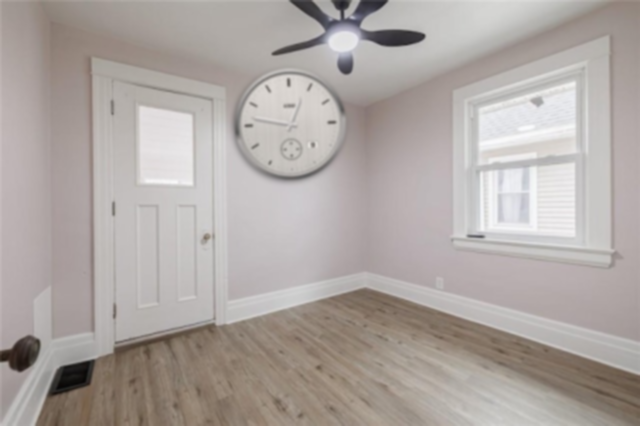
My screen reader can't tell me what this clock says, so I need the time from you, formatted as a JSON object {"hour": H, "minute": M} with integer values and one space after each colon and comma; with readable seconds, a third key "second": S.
{"hour": 12, "minute": 47}
